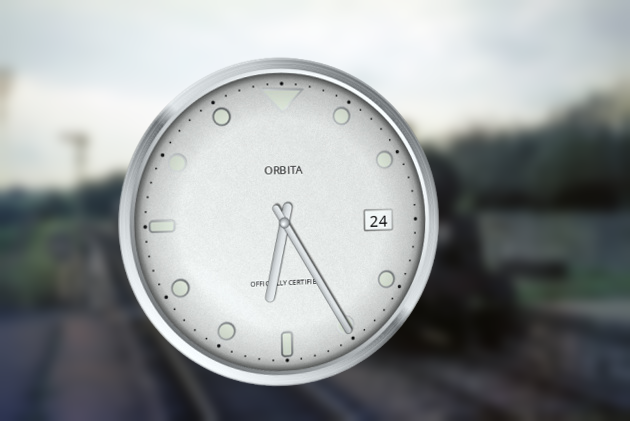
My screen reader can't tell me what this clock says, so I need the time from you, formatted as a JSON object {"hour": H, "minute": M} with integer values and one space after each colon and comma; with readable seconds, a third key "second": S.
{"hour": 6, "minute": 25}
